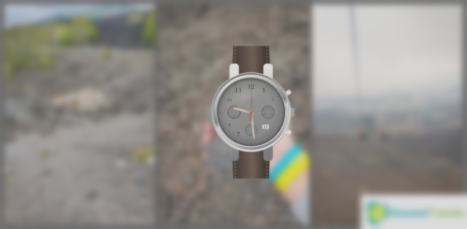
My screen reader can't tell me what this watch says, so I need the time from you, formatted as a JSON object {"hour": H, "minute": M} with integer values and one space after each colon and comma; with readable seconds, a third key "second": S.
{"hour": 9, "minute": 29}
